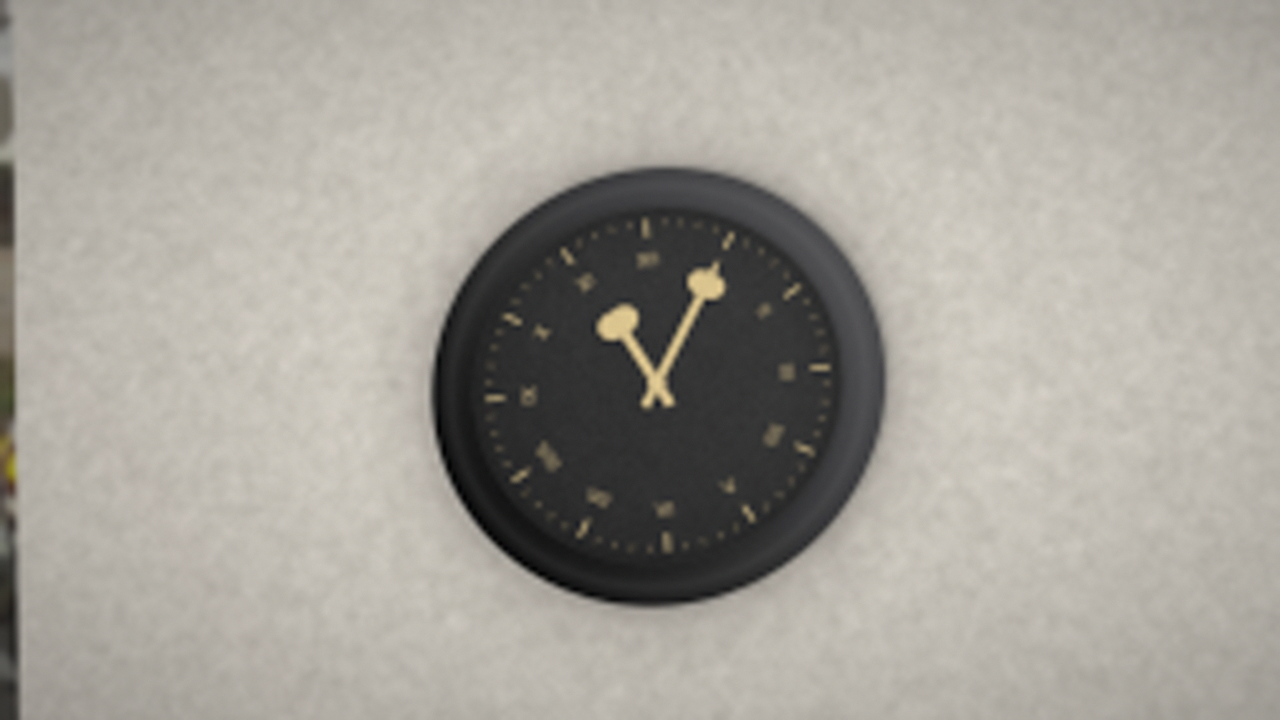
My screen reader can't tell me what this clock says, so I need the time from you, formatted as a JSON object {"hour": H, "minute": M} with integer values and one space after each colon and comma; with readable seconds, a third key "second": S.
{"hour": 11, "minute": 5}
